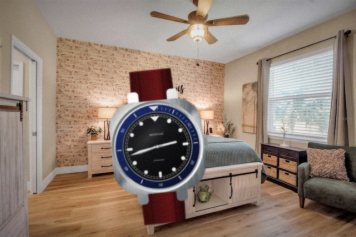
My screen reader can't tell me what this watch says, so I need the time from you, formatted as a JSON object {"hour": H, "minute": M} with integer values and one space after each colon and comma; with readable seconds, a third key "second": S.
{"hour": 2, "minute": 43}
